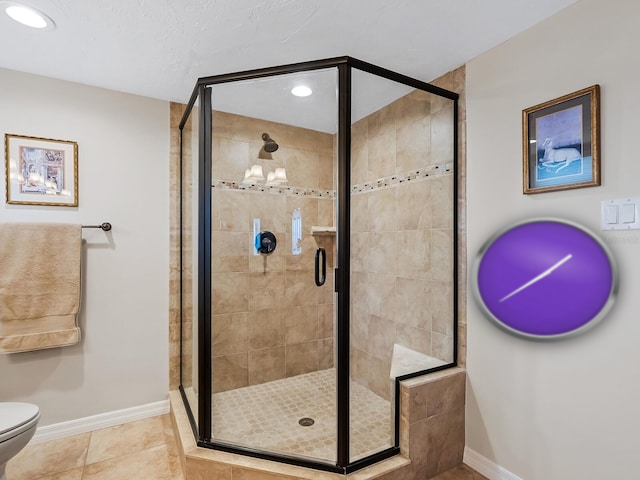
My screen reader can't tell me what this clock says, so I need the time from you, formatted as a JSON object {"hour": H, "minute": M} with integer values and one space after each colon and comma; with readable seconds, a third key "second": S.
{"hour": 1, "minute": 39}
